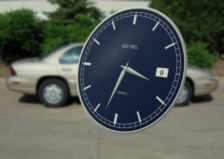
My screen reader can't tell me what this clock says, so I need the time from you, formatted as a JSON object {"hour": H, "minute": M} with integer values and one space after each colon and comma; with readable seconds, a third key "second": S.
{"hour": 3, "minute": 33}
